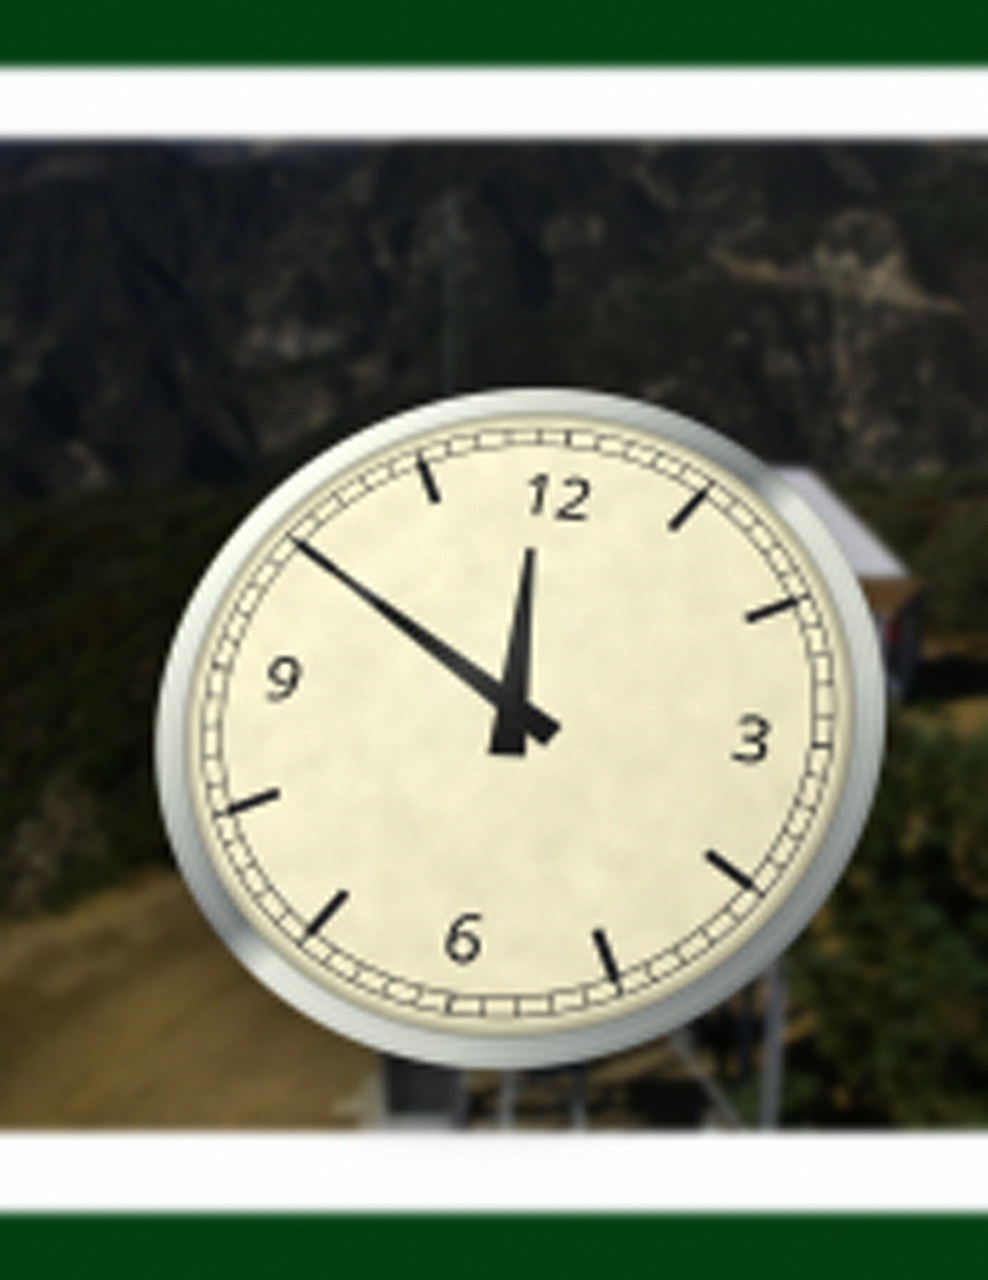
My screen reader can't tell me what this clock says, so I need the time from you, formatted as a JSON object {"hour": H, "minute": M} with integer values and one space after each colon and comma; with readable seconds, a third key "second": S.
{"hour": 11, "minute": 50}
